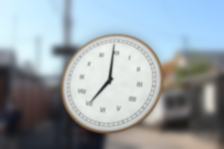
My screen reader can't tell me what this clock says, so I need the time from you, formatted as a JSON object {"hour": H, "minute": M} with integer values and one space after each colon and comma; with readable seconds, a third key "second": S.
{"hour": 6, "minute": 59}
